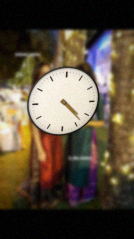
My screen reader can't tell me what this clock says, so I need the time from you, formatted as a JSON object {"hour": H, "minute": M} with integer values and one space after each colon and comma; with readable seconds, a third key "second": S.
{"hour": 4, "minute": 23}
